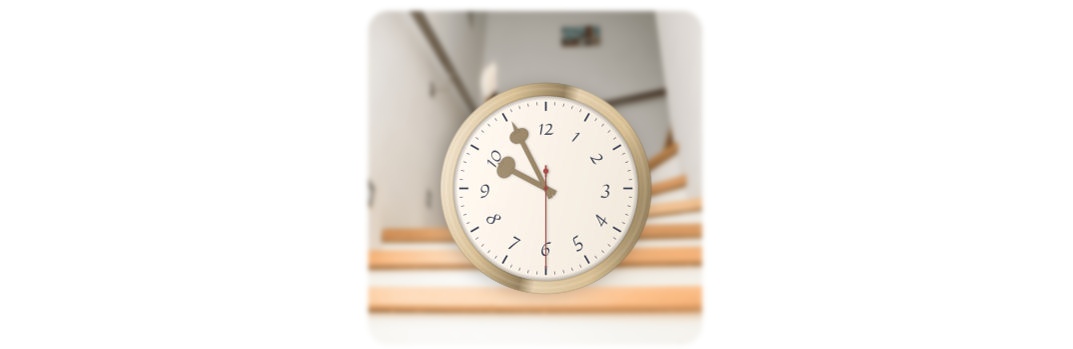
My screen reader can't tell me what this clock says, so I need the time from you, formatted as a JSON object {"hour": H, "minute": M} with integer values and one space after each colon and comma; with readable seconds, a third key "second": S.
{"hour": 9, "minute": 55, "second": 30}
